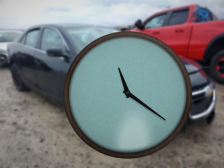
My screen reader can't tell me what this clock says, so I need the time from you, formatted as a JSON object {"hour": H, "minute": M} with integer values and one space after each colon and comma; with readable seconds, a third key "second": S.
{"hour": 11, "minute": 21}
